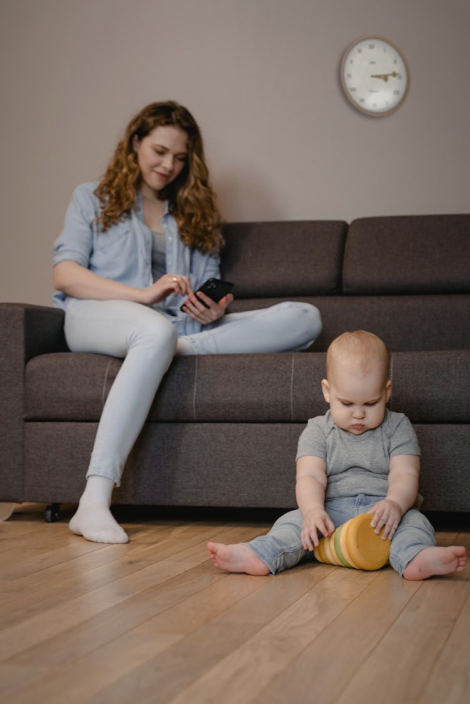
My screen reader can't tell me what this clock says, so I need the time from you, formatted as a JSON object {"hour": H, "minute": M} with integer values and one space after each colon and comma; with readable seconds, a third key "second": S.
{"hour": 3, "minute": 14}
